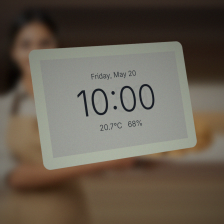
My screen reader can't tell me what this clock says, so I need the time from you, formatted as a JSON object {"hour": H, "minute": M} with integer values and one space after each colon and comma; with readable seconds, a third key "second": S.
{"hour": 10, "minute": 0}
